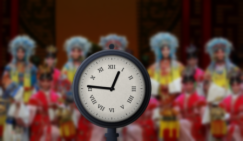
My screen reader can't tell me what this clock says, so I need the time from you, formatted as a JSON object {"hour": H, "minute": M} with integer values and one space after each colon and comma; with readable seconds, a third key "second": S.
{"hour": 12, "minute": 46}
